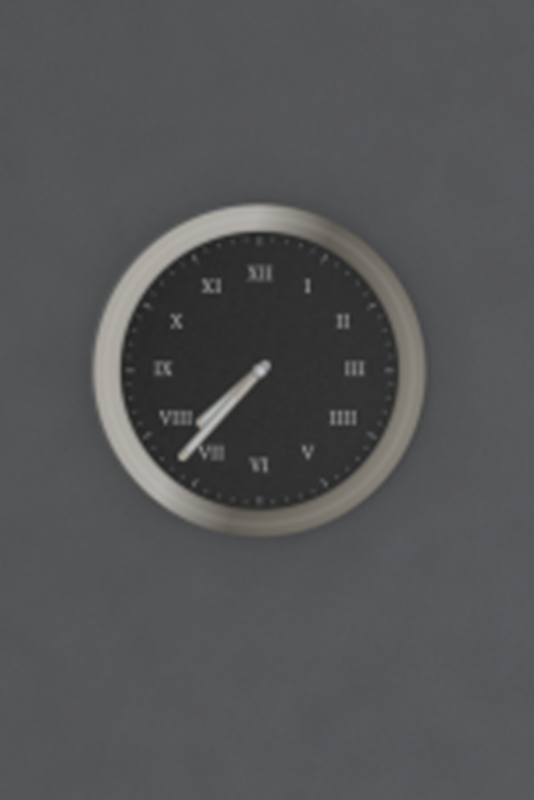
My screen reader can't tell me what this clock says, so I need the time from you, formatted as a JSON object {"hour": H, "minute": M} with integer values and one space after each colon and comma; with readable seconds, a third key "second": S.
{"hour": 7, "minute": 37}
